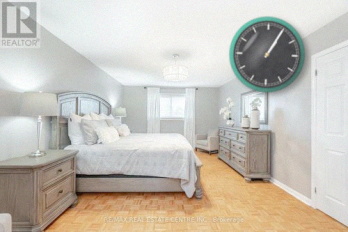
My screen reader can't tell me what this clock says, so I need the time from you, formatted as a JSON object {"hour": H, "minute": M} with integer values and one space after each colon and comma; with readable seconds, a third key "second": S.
{"hour": 1, "minute": 5}
